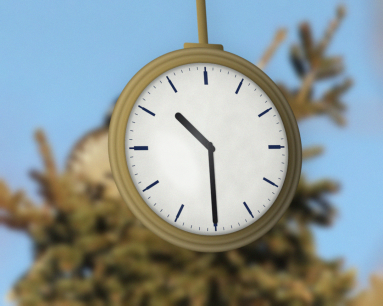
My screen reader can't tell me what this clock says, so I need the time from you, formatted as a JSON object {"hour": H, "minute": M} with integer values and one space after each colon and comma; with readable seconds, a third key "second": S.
{"hour": 10, "minute": 30}
